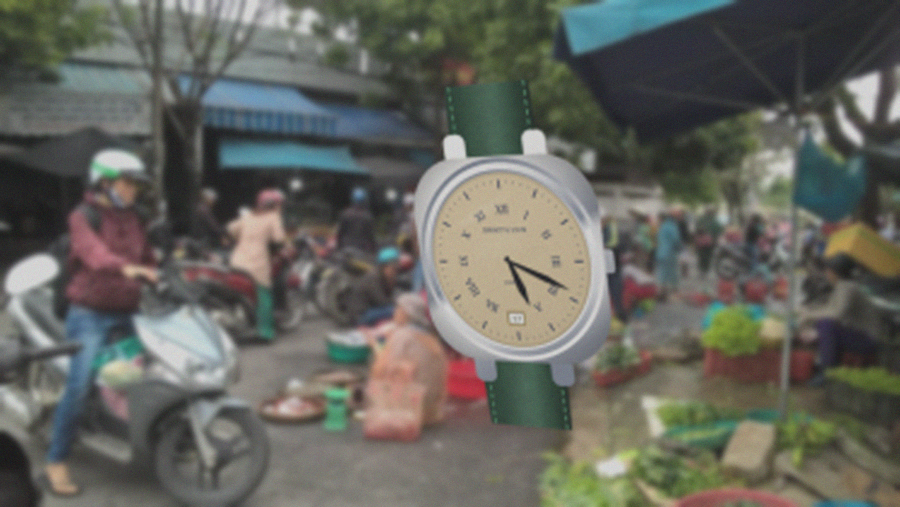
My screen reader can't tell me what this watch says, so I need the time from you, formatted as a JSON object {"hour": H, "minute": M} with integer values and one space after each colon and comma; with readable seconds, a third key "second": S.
{"hour": 5, "minute": 19}
